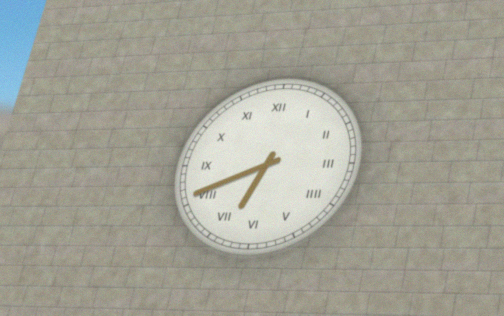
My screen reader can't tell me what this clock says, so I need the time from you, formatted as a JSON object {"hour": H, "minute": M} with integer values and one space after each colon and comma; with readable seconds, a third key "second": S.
{"hour": 6, "minute": 41}
